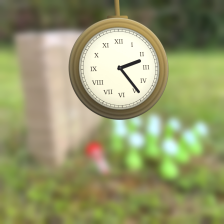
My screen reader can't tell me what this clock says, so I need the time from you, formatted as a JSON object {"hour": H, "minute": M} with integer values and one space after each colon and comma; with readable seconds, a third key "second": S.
{"hour": 2, "minute": 24}
